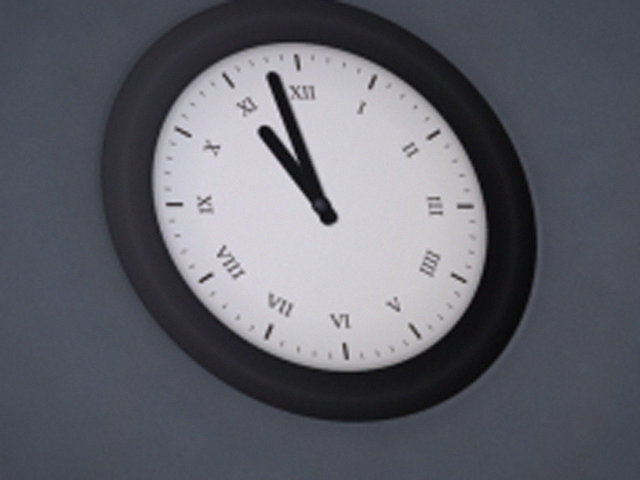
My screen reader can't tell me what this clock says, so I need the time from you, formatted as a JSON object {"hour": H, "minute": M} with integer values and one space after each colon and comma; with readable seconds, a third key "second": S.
{"hour": 10, "minute": 58}
